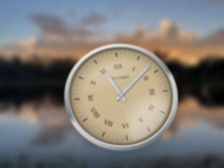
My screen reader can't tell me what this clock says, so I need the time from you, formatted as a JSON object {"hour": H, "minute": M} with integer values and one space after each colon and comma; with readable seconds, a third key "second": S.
{"hour": 11, "minute": 8}
